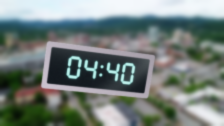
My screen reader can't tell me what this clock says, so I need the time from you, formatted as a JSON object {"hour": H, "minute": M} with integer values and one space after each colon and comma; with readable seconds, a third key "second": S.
{"hour": 4, "minute": 40}
